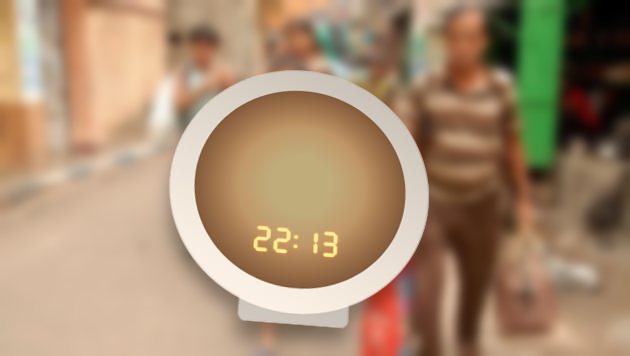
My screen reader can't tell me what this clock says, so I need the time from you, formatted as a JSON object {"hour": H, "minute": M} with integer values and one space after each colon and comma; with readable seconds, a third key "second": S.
{"hour": 22, "minute": 13}
